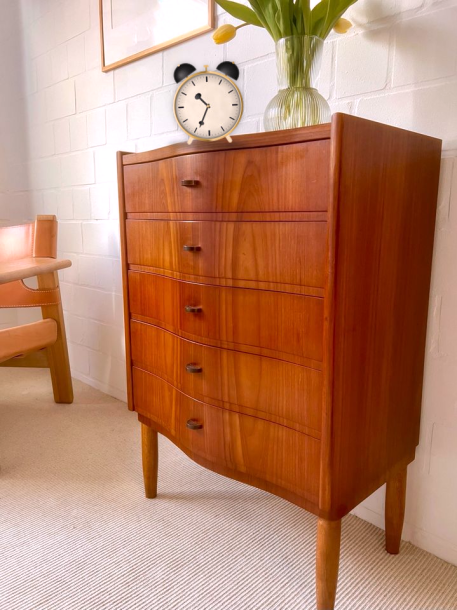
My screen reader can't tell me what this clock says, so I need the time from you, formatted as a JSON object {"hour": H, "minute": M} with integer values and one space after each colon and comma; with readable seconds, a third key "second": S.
{"hour": 10, "minute": 34}
